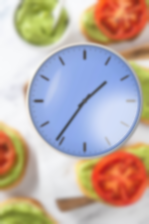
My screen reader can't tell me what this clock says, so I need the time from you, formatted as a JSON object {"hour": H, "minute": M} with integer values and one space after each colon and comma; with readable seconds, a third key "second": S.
{"hour": 1, "minute": 36}
